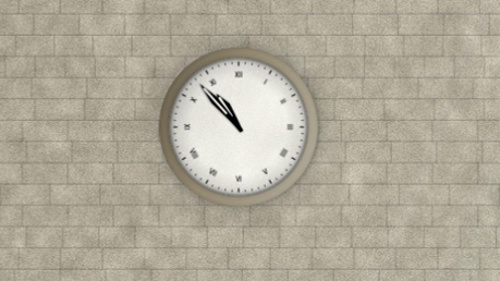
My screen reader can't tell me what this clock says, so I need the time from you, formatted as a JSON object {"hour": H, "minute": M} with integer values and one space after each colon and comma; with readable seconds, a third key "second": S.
{"hour": 10, "minute": 53}
